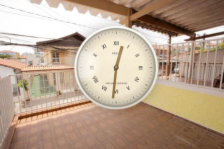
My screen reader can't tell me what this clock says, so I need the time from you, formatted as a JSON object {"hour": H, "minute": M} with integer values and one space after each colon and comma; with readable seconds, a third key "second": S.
{"hour": 12, "minute": 31}
